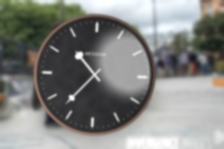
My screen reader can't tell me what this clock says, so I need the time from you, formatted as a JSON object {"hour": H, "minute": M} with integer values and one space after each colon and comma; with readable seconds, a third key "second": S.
{"hour": 10, "minute": 37}
